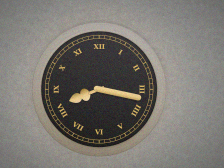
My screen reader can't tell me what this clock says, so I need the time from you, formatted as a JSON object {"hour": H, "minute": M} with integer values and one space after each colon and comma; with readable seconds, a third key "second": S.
{"hour": 8, "minute": 17}
